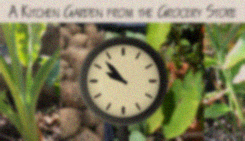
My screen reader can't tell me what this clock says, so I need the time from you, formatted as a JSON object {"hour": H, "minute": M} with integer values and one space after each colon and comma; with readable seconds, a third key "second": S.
{"hour": 9, "minute": 53}
